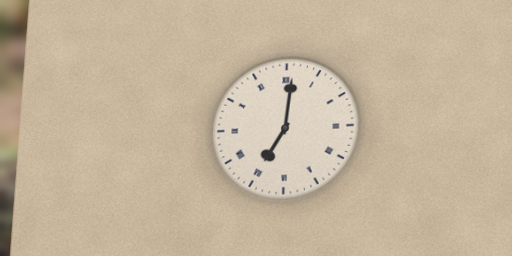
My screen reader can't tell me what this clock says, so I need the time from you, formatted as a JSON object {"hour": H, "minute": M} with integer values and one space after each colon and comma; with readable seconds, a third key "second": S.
{"hour": 7, "minute": 1}
